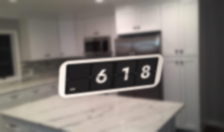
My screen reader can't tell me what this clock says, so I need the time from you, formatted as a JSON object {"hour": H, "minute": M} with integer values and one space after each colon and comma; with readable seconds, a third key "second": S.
{"hour": 6, "minute": 18}
